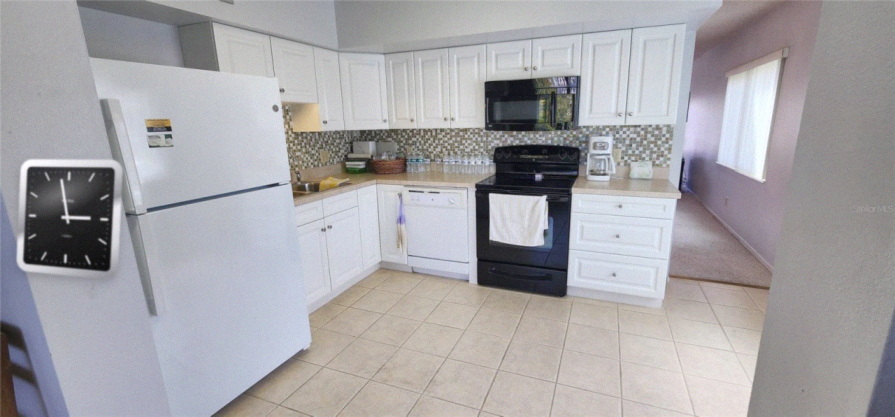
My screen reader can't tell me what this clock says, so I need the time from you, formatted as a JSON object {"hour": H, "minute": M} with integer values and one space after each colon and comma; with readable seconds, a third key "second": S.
{"hour": 2, "minute": 58}
